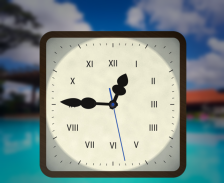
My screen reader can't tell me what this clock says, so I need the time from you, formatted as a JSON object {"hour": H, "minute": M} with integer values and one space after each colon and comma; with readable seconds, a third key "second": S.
{"hour": 12, "minute": 45, "second": 28}
